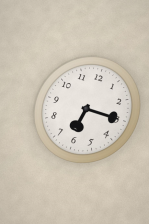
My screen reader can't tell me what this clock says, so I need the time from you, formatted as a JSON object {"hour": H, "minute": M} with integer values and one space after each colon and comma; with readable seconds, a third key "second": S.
{"hour": 6, "minute": 15}
